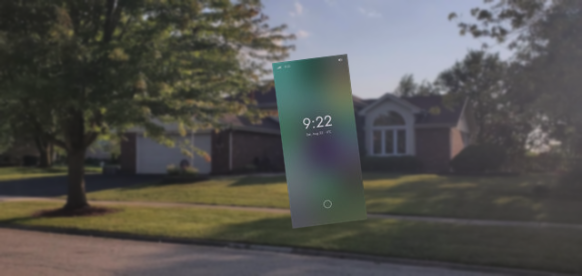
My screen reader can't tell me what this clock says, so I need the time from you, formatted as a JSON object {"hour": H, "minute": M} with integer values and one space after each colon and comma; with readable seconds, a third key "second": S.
{"hour": 9, "minute": 22}
